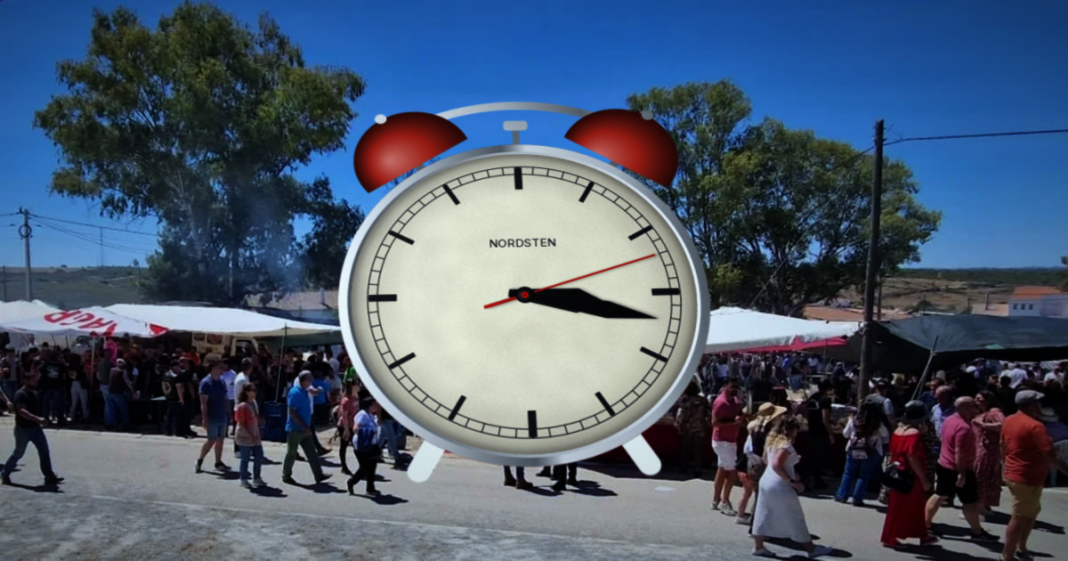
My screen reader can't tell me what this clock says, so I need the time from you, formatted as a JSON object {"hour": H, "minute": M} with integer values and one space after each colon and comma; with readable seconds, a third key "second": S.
{"hour": 3, "minute": 17, "second": 12}
